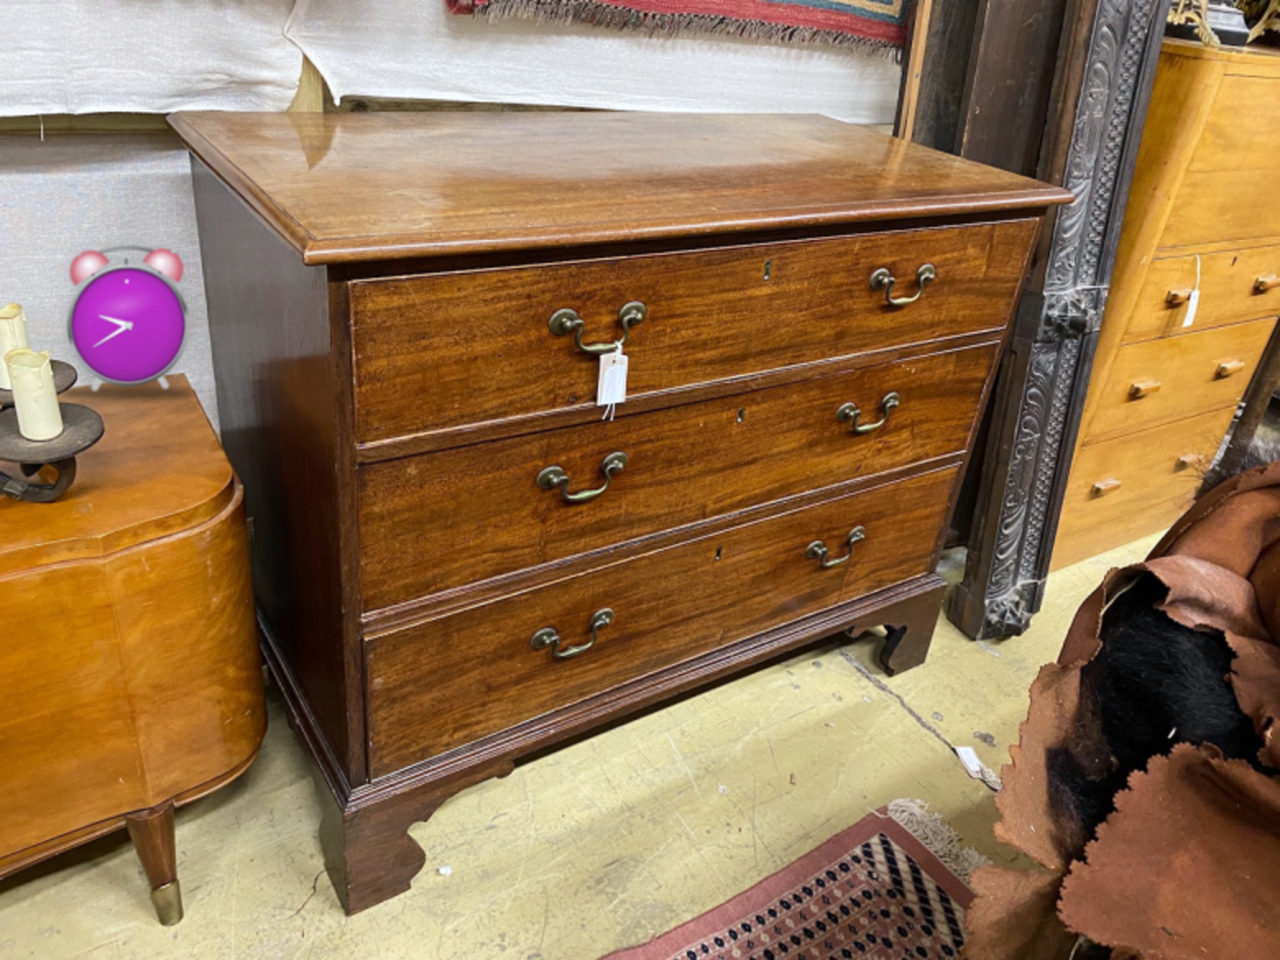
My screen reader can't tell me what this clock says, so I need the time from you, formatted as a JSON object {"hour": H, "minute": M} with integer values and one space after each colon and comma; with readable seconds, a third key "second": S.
{"hour": 9, "minute": 40}
